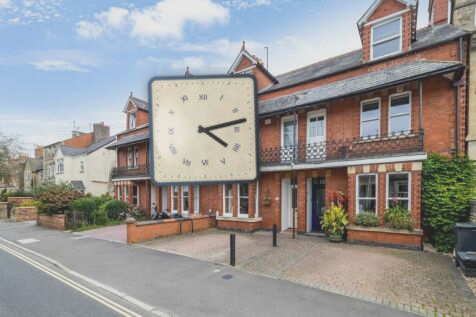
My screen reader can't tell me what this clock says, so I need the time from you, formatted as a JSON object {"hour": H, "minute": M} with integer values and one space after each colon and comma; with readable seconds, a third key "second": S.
{"hour": 4, "minute": 13}
